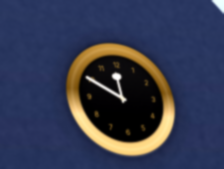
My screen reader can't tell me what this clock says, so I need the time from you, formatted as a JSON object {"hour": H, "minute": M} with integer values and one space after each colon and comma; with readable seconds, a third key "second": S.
{"hour": 11, "minute": 50}
